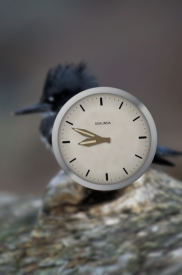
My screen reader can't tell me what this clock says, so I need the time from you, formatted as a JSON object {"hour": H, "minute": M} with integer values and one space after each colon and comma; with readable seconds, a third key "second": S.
{"hour": 8, "minute": 49}
